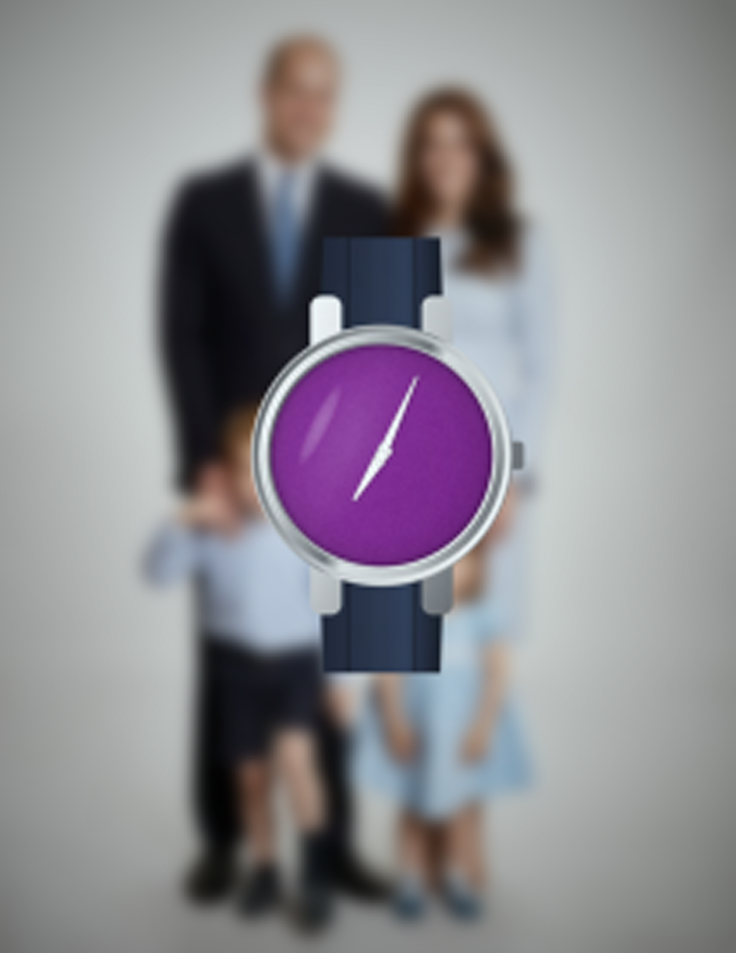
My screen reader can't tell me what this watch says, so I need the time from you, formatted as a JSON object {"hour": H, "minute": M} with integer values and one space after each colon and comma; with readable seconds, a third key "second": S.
{"hour": 7, "minute": 4}
